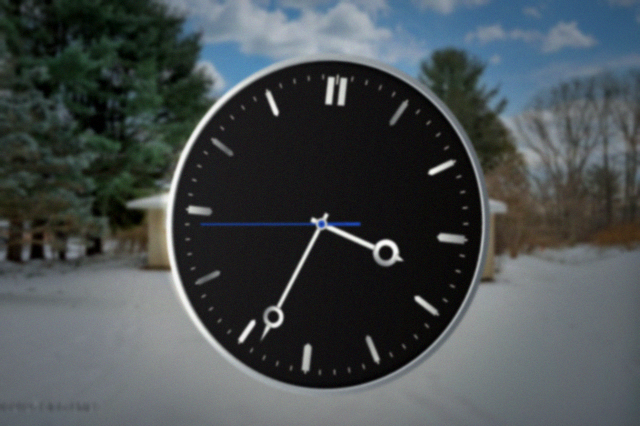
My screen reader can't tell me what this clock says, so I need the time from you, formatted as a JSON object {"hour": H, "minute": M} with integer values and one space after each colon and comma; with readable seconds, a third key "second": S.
{"hour": 3, "minute": 33, "second": 44}
